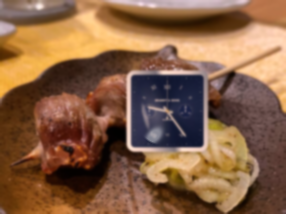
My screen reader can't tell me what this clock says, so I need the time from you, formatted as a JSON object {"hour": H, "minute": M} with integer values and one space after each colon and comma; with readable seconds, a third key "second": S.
{"hour": 9, "minute": 24}
